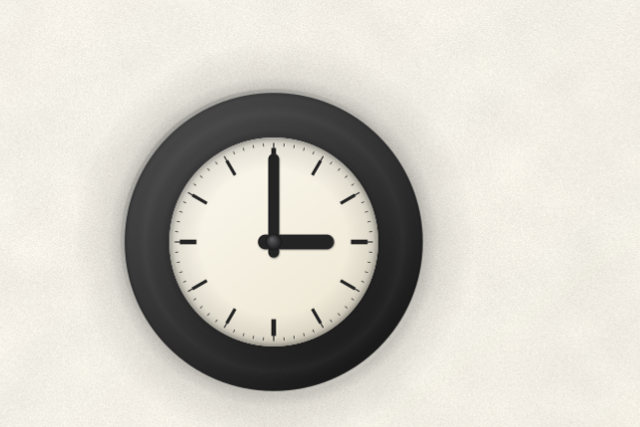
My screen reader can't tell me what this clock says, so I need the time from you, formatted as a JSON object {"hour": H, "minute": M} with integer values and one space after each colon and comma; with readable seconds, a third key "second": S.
{"hour": 3, "minute": 0}
